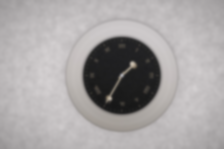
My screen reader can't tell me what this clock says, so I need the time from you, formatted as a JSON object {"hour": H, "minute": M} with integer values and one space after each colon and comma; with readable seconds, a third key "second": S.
{"hour": 1, "minute": 35}
